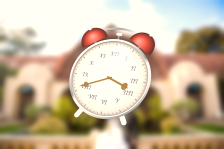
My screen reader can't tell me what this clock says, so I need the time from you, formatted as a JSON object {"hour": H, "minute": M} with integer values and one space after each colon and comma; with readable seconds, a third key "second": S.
{"hour": 3, "minute": 41}
